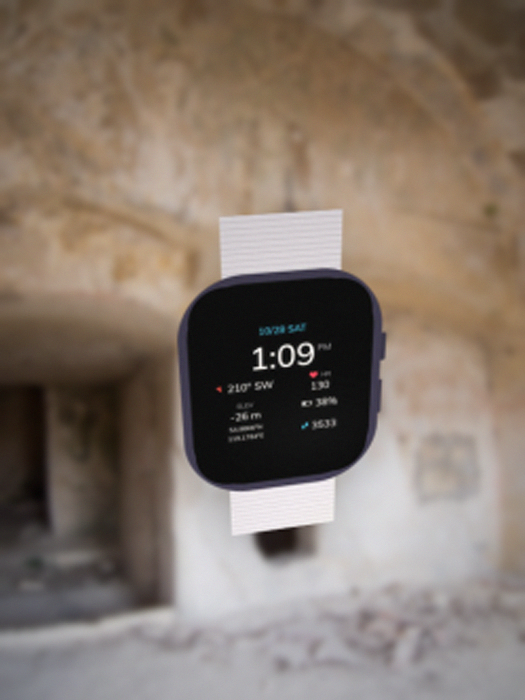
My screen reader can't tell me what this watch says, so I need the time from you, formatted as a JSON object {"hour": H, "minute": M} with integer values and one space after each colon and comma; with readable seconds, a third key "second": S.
{"hour": 1, "minute": 9}
